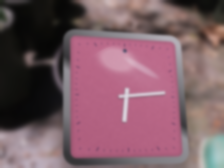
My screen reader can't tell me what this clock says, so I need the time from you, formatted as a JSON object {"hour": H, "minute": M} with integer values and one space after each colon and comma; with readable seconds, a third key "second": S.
{"hour": 6, "minute": 14}
